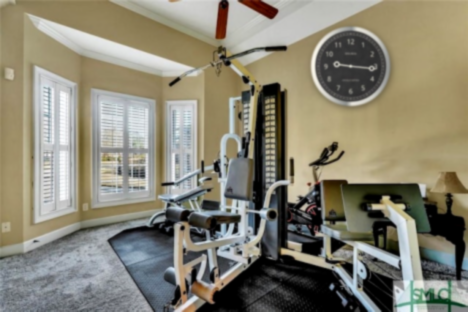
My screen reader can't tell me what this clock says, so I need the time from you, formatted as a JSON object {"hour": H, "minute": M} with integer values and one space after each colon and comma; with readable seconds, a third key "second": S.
{"hour": 9, "minute": 16}
